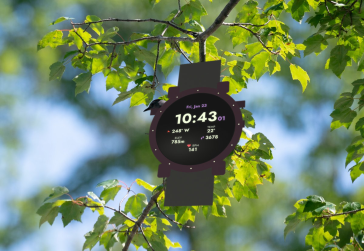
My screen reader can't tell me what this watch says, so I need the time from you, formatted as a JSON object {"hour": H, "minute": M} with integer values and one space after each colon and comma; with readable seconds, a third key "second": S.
{"hour": 10, "minute": 43}
